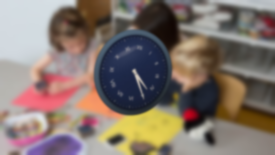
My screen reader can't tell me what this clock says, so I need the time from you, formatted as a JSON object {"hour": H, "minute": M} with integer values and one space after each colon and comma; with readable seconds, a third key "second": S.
{"hour": 4, "minute": 25}
